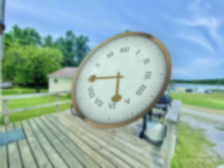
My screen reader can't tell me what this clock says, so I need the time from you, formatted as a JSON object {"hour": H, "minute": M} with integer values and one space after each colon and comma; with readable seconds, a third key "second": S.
{"hour": 5, "minute": 45}
